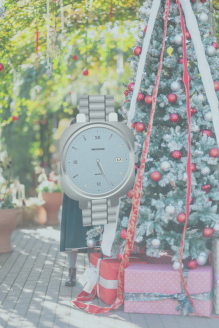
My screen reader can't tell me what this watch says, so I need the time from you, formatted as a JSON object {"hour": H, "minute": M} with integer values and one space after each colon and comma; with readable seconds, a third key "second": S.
{"hour": 5, "minute": 26}
